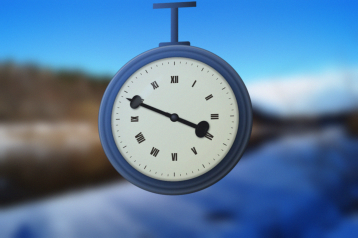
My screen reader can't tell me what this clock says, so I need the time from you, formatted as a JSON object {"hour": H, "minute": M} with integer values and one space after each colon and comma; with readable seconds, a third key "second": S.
{"hour": 3, "minute": 49}
